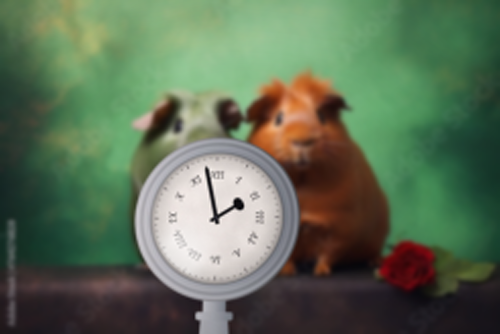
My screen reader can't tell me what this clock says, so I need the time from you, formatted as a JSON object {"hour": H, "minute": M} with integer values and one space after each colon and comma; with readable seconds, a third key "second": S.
{"hour": 1, "minute": 58}
